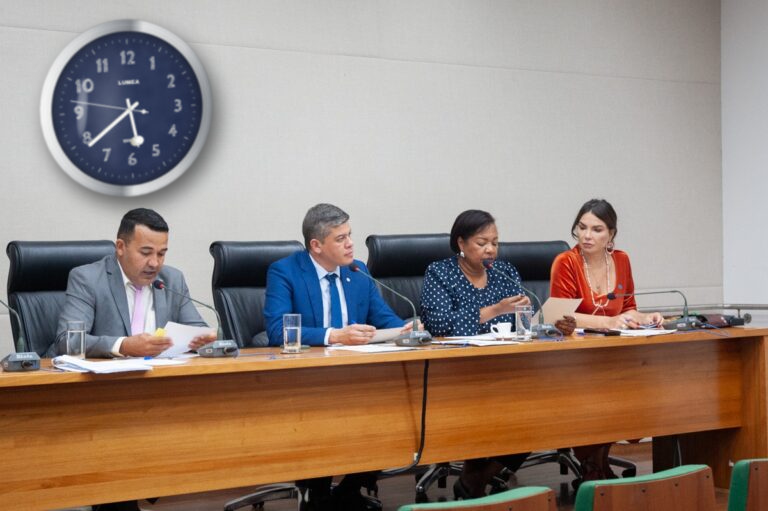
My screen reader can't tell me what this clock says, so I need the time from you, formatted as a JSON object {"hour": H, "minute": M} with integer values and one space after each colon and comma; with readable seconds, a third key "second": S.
{"hour": 5, "minute": 38, "second": 47}
